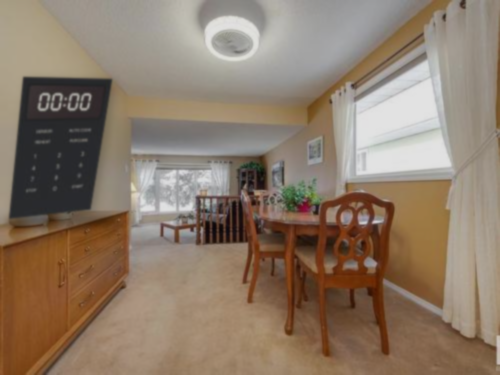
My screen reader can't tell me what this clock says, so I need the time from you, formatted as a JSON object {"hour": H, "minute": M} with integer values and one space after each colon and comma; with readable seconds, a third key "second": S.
{"hour": 0, "minute": 0}
